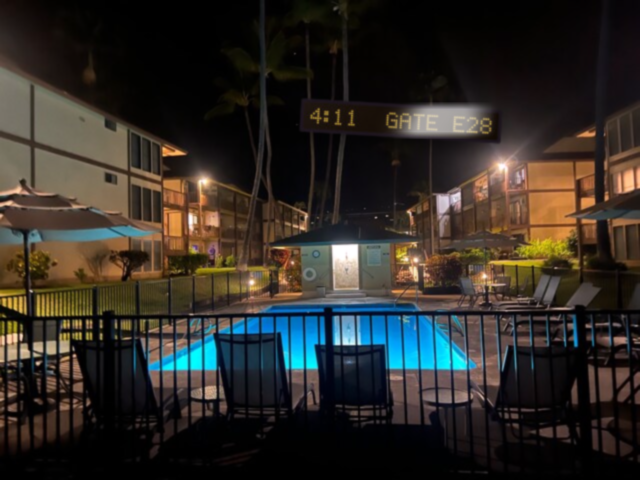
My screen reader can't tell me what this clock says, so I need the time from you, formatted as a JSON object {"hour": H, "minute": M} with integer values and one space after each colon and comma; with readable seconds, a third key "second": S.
{"hour": 4, "minute": 11}
